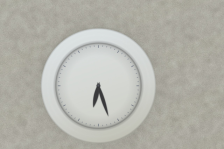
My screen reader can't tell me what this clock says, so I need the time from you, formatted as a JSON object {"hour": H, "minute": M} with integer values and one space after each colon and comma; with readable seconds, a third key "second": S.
{"hour": 6, "minute": 27}
